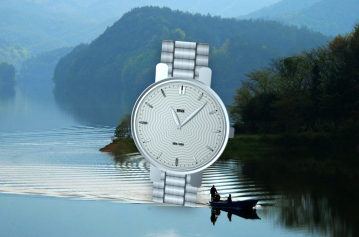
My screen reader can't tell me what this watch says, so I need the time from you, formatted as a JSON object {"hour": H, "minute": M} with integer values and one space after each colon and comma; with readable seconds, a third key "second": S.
{"hour": 11, "minute": 7}
